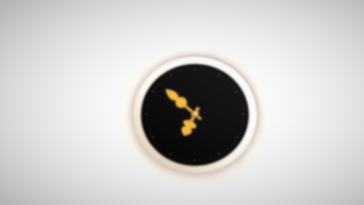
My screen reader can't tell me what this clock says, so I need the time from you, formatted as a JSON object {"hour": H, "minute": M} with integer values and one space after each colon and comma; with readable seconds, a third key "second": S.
{"hour": 6, "minute": 52}
